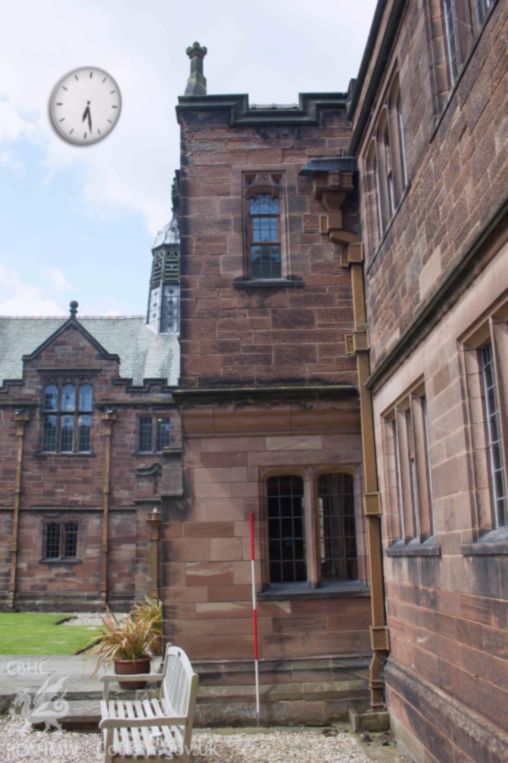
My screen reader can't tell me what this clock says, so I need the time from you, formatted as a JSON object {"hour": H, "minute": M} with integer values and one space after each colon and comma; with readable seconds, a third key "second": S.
{"hour": 6, "minute": 28}
